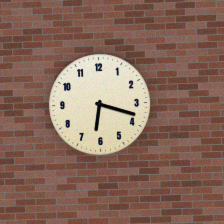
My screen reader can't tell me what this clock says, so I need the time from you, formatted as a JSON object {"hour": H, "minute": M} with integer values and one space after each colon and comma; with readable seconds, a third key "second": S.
{"hour": 6, "minute": 18}
